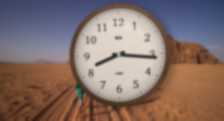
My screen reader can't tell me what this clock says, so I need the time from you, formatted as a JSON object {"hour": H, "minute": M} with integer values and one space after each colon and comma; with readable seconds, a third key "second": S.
{"hour": 8, "minute": 16}
